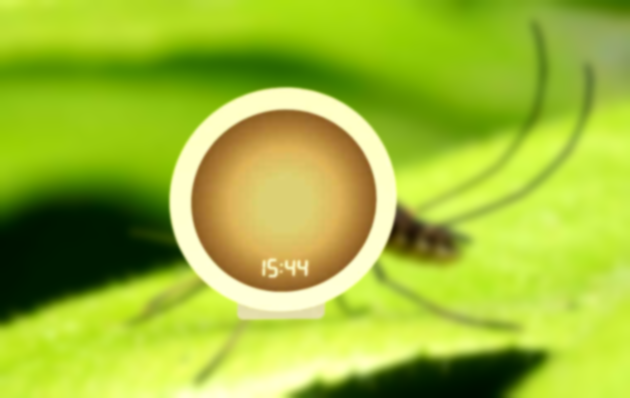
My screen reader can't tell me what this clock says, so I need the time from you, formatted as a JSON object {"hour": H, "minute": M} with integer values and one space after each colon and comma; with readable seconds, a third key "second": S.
{"hour": 15, "minute": 44}
